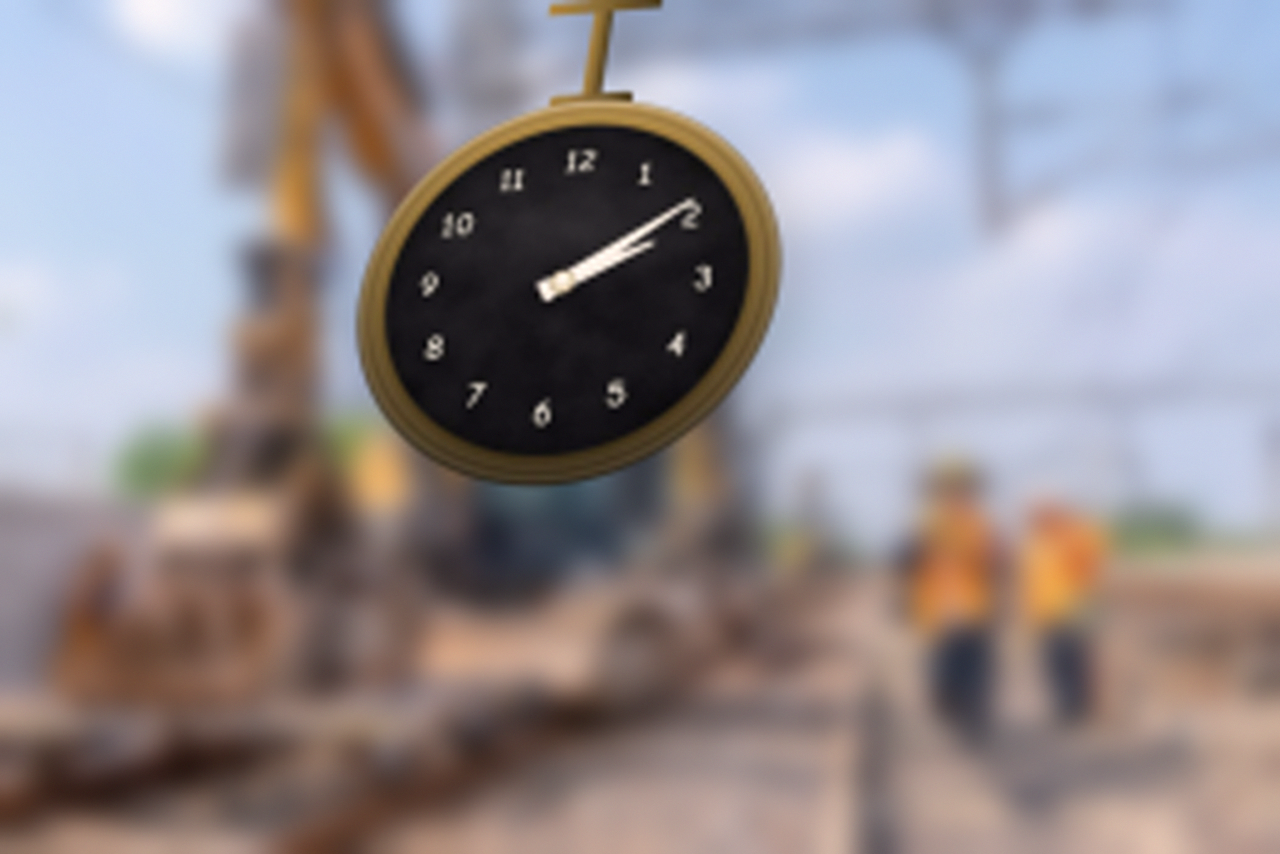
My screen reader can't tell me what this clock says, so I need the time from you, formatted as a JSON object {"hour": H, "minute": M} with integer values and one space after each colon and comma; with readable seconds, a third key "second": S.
{"hour": 2, "minute": 9}
